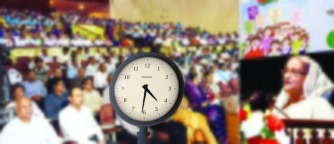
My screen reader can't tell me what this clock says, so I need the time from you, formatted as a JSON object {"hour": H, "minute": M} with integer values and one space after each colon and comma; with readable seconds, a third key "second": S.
{"hour": 4, "minute": 31}
